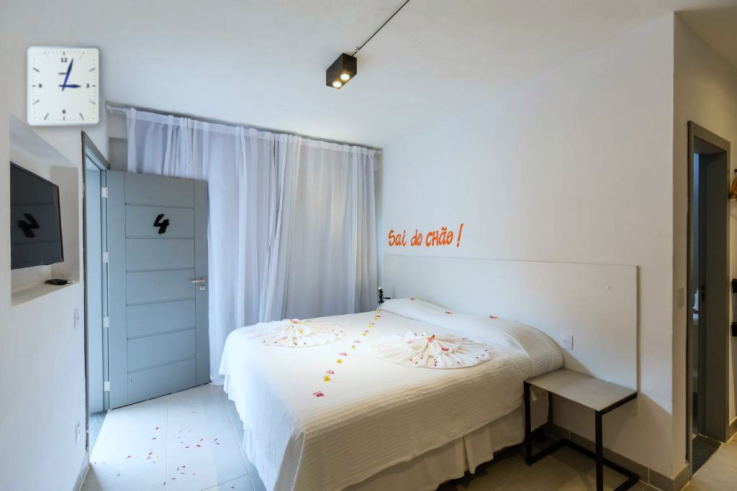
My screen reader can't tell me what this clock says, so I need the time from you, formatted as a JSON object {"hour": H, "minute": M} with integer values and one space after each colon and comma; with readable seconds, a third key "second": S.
{"hour": 3, "minute": 3}
